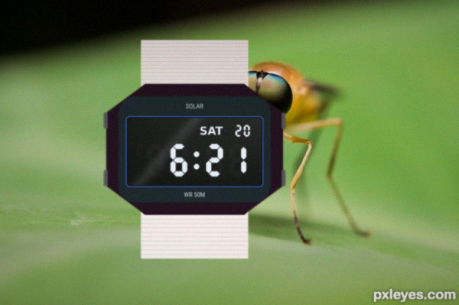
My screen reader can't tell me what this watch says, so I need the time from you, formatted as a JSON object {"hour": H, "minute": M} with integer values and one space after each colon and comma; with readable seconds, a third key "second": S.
{"hour": 6, "minute": 21}
